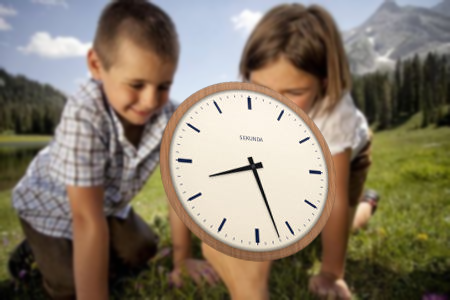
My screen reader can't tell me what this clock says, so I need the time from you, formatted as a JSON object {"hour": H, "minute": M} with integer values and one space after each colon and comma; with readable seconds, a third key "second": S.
{"hour": 8, "minute": 27}
